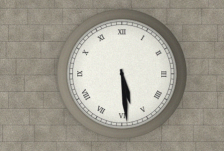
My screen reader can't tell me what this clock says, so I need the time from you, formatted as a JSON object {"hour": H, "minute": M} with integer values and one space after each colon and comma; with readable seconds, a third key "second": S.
{"hour": 5, "minute": 29}
